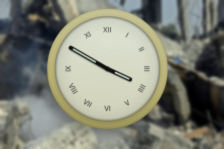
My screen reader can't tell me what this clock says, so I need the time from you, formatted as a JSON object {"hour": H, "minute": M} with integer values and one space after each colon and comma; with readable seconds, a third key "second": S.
{"hour": 3, "minute": 50}
